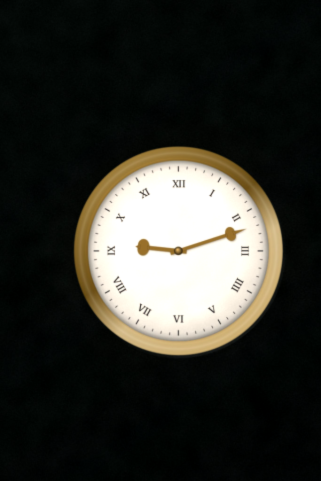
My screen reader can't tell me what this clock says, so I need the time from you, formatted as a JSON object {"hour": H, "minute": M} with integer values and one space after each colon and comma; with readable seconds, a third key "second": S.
{"hour": 9, "minute": 12}
